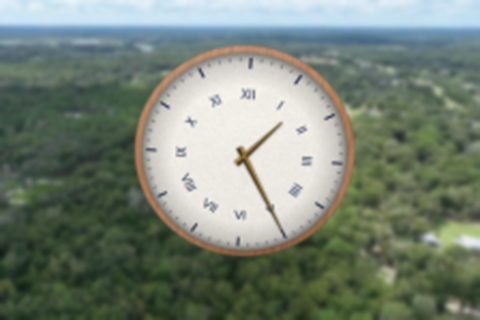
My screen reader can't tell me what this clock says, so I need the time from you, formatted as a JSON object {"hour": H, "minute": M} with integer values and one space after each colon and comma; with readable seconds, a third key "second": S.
{"hour": 1, "minute": 25}
